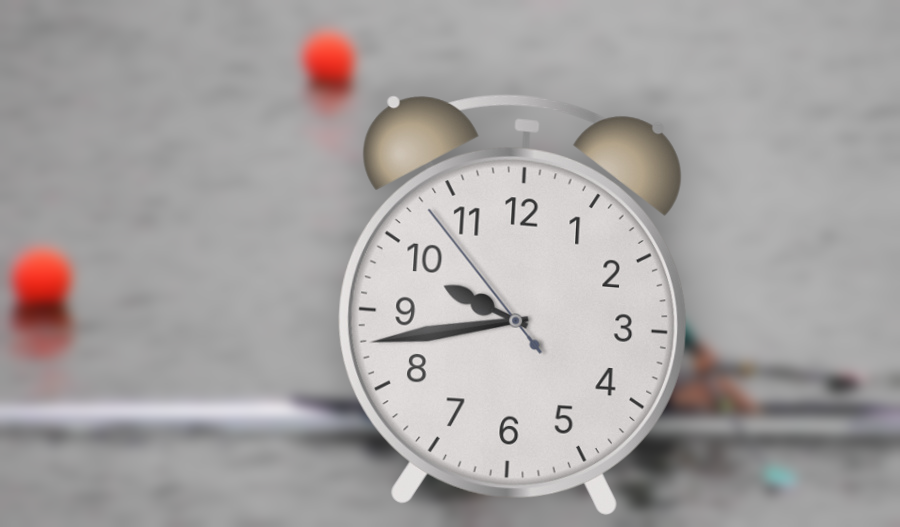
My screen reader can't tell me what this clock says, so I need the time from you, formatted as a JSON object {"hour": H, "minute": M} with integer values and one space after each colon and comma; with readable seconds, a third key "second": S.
{"hour": 9, "minute": 42, "second": 53}
